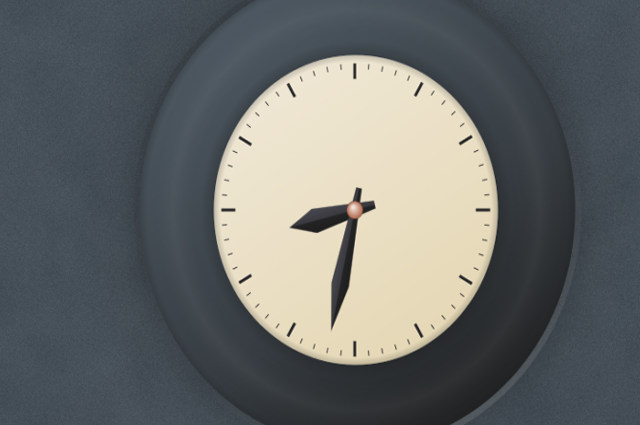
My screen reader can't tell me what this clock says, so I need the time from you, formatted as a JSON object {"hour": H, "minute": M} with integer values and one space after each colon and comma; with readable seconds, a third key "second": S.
{"hour": 8, "minute": 32}
